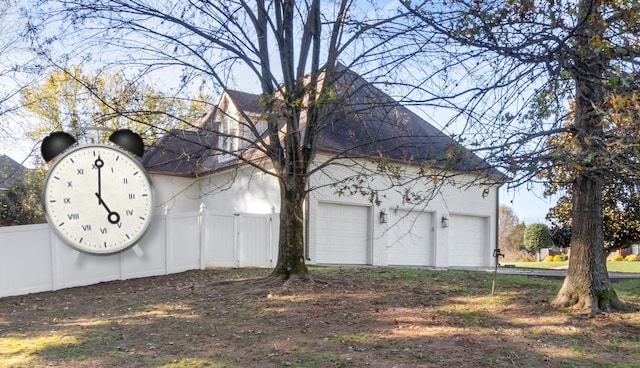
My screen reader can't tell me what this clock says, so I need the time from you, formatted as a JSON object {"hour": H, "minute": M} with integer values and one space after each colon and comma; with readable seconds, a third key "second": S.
{"hour": 5, "minute": 1}
